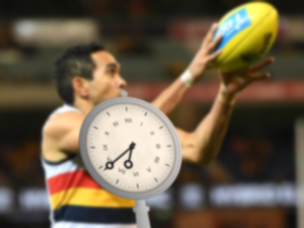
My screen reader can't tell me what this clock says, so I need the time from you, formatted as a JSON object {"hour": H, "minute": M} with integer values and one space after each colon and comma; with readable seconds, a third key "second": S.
{"hour": 6, "minute": 39}
